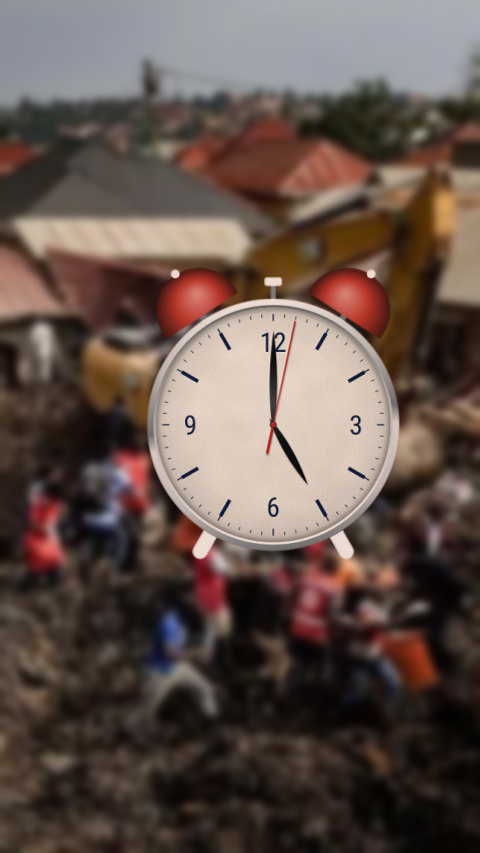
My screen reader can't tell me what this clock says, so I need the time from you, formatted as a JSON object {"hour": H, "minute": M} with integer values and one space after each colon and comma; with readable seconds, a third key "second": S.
{"hour": 5, "minute": 0, "second": 2}
